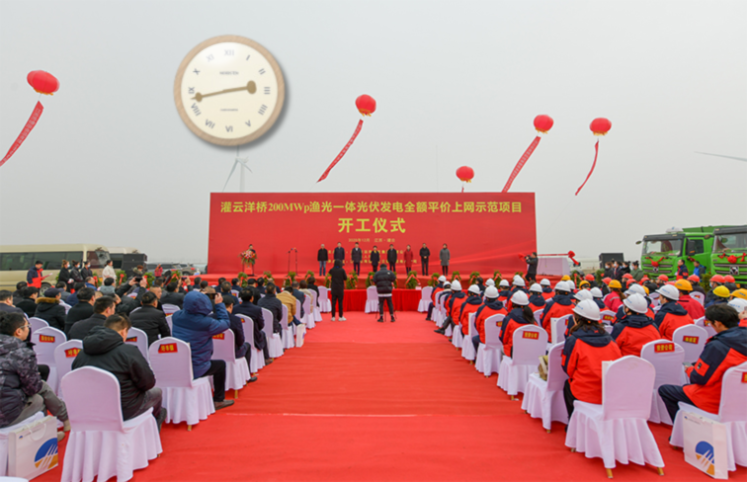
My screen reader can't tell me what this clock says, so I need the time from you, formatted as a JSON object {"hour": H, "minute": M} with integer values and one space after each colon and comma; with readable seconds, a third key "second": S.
{"hour": 2, "minute": 43}
